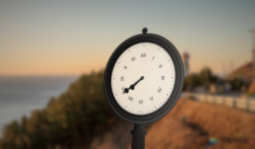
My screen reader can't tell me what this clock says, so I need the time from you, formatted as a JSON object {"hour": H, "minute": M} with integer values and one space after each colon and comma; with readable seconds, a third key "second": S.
{"hour": 7, "minute": 39}
